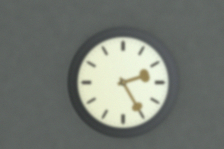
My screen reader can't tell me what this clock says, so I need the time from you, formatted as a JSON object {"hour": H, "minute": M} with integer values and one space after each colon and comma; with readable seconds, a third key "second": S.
{"hour": 2, "minute": 25}
